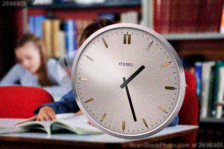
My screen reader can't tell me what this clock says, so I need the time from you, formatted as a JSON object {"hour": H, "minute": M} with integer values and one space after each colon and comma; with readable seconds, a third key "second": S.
{"hour": 1, "minute": 27}
